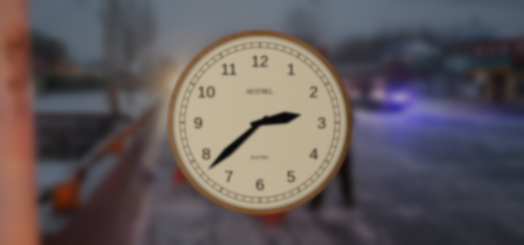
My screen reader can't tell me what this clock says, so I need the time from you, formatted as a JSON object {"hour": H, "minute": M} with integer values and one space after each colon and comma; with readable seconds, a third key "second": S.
{"hour": 2, "minute": 38}
